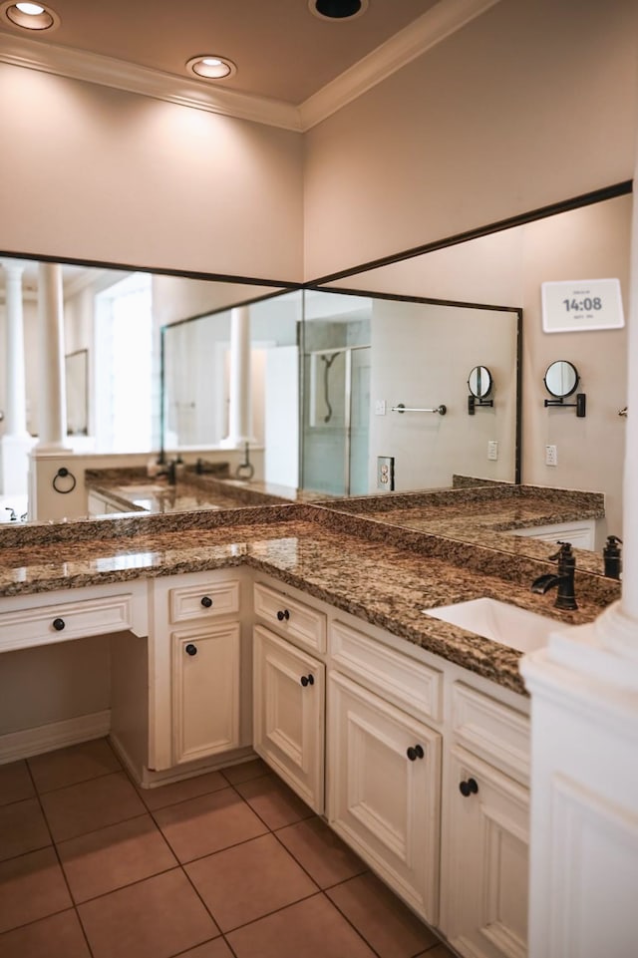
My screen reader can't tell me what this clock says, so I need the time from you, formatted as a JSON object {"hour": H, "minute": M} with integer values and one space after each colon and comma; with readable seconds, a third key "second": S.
{"hour": 14, "minute": 8}
